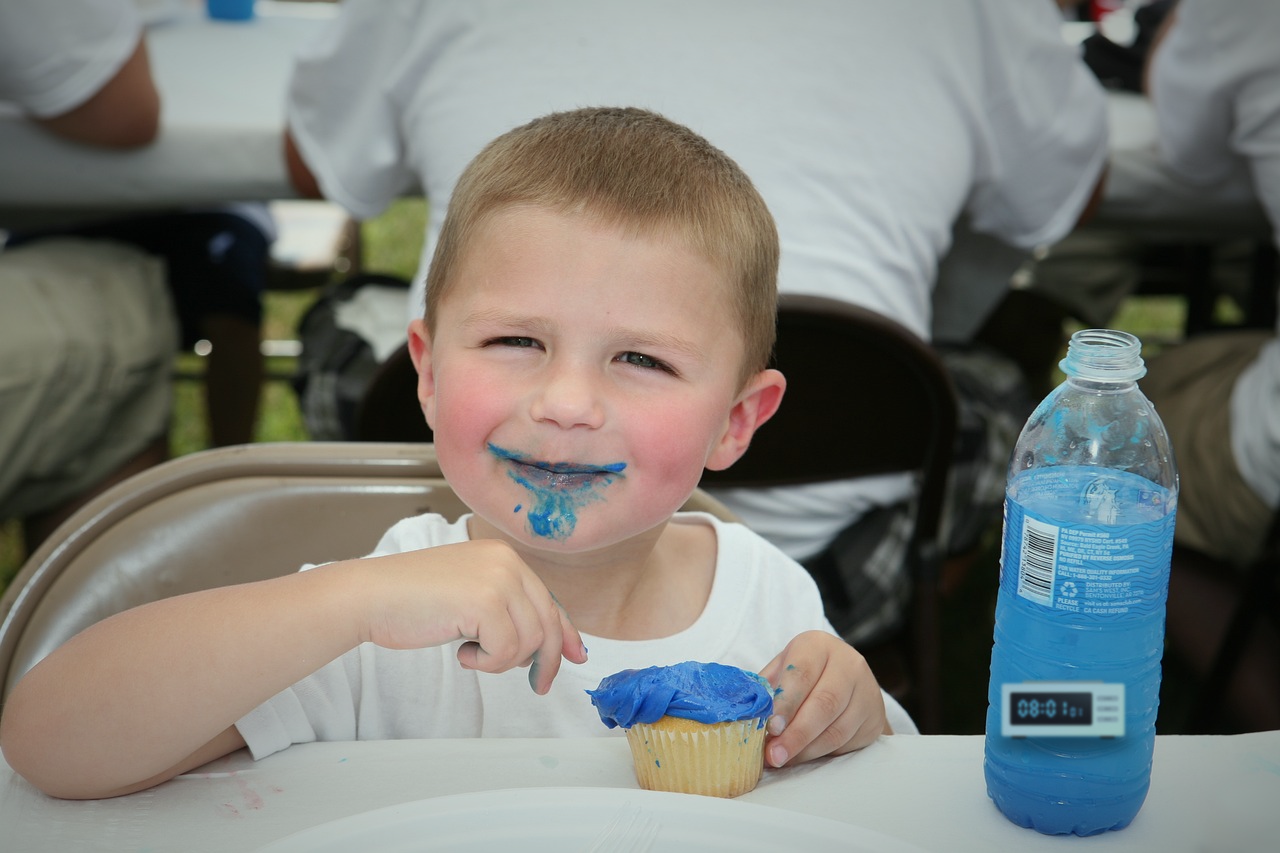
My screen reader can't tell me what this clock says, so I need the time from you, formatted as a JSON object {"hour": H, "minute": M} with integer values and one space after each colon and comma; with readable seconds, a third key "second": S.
{"hour": 8, "minute": 1}
